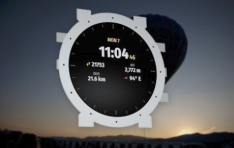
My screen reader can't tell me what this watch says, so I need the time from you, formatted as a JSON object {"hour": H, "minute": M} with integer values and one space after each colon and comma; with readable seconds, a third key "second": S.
{"hour": 11, "minute": 4}
